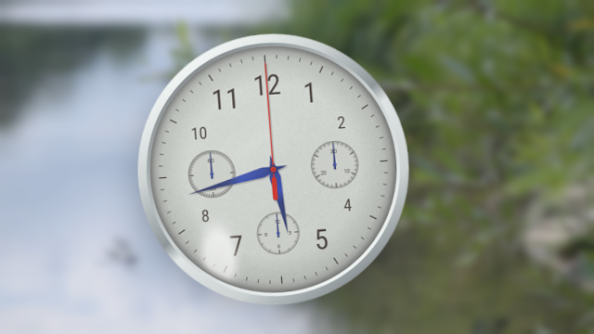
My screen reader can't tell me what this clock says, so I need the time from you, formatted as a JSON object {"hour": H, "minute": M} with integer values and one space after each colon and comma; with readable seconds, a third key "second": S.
{"hour": 5, "minute": 43}
